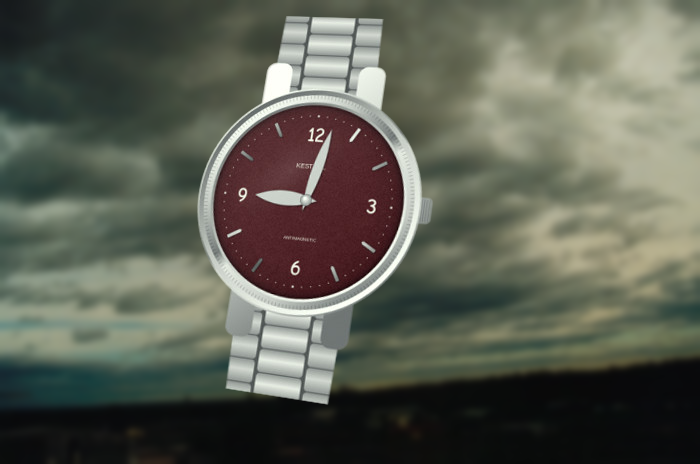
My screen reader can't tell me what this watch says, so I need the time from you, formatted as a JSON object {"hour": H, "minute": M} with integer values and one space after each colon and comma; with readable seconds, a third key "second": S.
{"hour": 9, "minute": 2}
